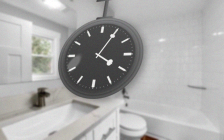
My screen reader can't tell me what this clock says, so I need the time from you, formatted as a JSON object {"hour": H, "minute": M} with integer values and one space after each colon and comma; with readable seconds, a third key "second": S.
{"hour": 4, "minute": 5}
